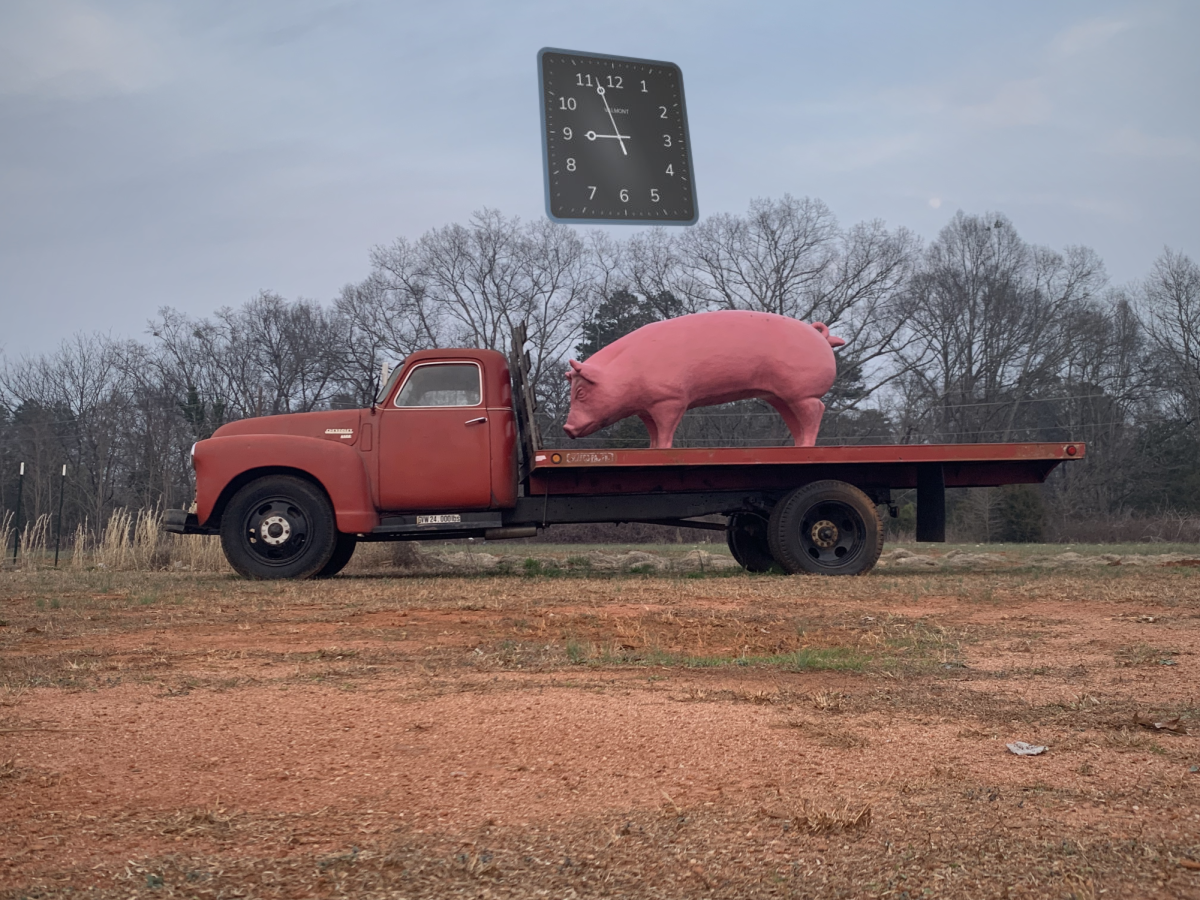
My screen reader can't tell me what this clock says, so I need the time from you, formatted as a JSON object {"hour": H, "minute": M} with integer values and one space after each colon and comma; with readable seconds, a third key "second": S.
{"hour": 8, "minute": 56, "second": 57}
